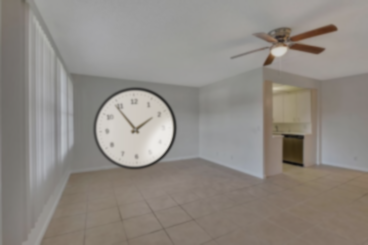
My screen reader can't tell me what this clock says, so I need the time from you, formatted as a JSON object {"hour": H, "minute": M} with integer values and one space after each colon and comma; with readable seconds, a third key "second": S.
{"hour": 1, "minute": 54}
